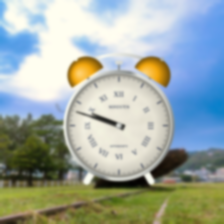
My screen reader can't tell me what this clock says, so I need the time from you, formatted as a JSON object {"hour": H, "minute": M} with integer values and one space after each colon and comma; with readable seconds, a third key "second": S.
{"hour": 9, "minute": 48}
